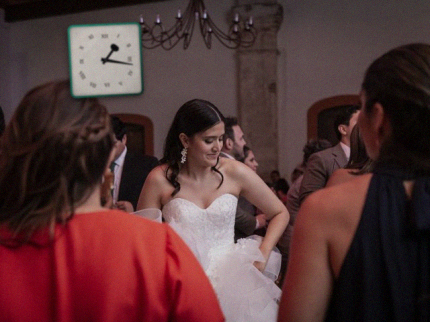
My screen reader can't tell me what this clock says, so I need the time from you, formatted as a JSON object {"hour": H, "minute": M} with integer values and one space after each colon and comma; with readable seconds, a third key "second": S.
{"hour": 1, "minute": 17}
